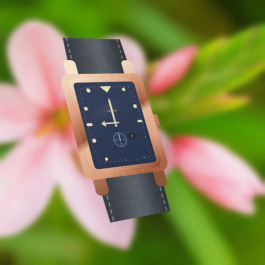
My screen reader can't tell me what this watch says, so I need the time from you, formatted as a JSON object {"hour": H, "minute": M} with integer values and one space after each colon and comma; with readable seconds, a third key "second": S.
{"hour": 9, "minute": 0}
